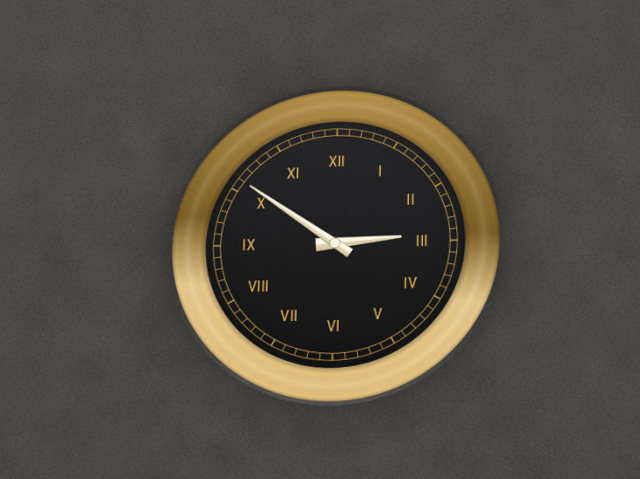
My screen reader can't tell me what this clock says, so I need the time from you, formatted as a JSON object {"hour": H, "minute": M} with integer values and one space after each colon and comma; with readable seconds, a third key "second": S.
{"hour": 2, "minute": 51}
